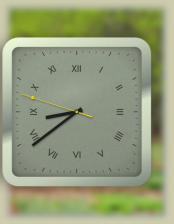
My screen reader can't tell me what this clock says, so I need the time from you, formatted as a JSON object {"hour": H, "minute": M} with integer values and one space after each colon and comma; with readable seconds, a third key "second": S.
{"hour": 8, "minute": 38, "second": 48}
